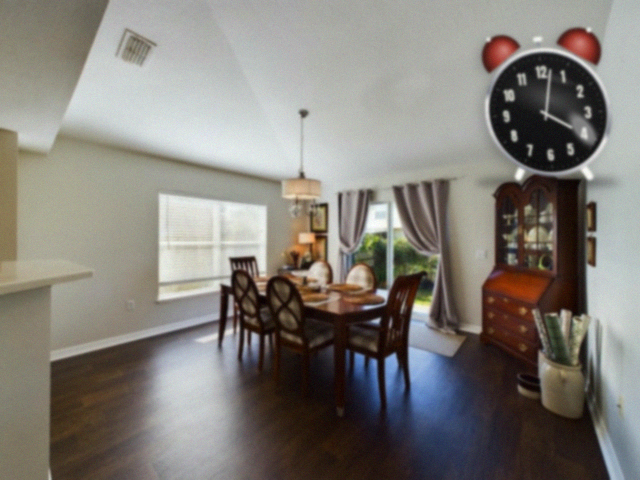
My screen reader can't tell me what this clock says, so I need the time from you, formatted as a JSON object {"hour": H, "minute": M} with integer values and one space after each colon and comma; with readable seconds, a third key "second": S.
{"hour": 4, "minute": 2}
